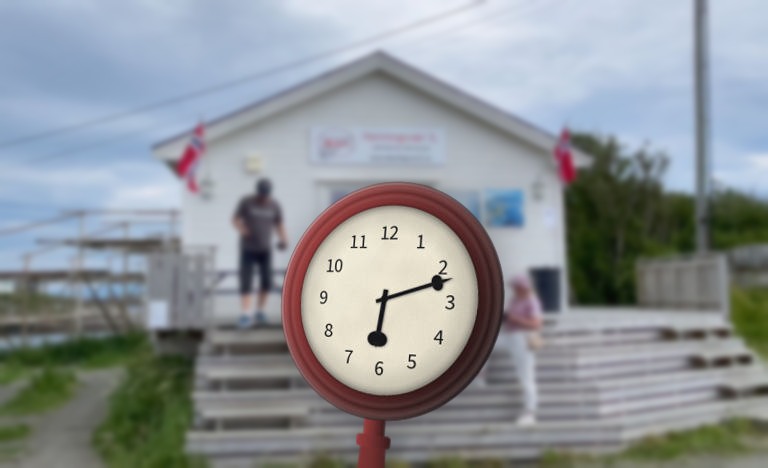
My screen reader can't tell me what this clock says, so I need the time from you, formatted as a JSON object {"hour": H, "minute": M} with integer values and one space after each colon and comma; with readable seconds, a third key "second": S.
{"hour": 6, "minute": 12}
